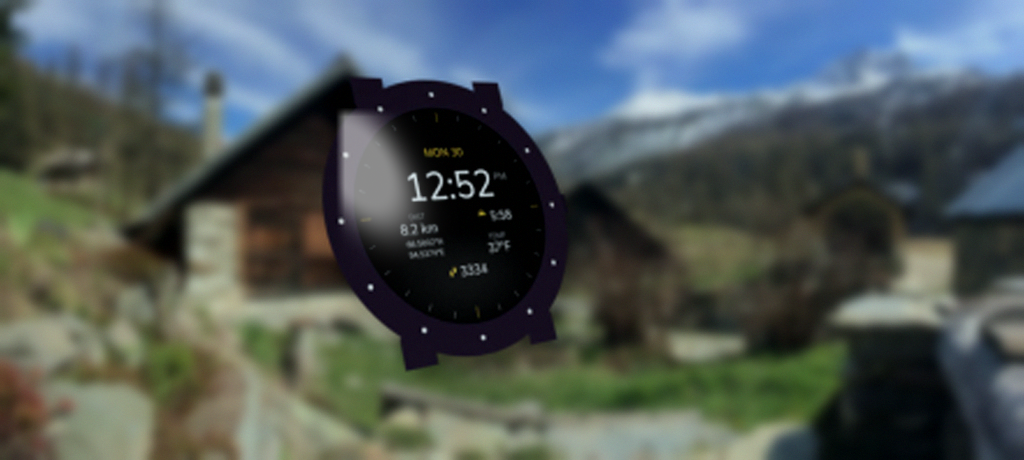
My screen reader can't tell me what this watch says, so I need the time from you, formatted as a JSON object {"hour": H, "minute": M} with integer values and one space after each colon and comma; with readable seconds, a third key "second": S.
{"hour": 12, "minute": 52}
